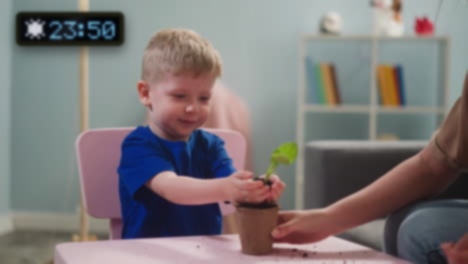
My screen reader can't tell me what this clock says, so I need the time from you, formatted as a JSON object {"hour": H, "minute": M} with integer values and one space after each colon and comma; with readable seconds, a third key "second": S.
{"hour": 23, "minute": 50}
